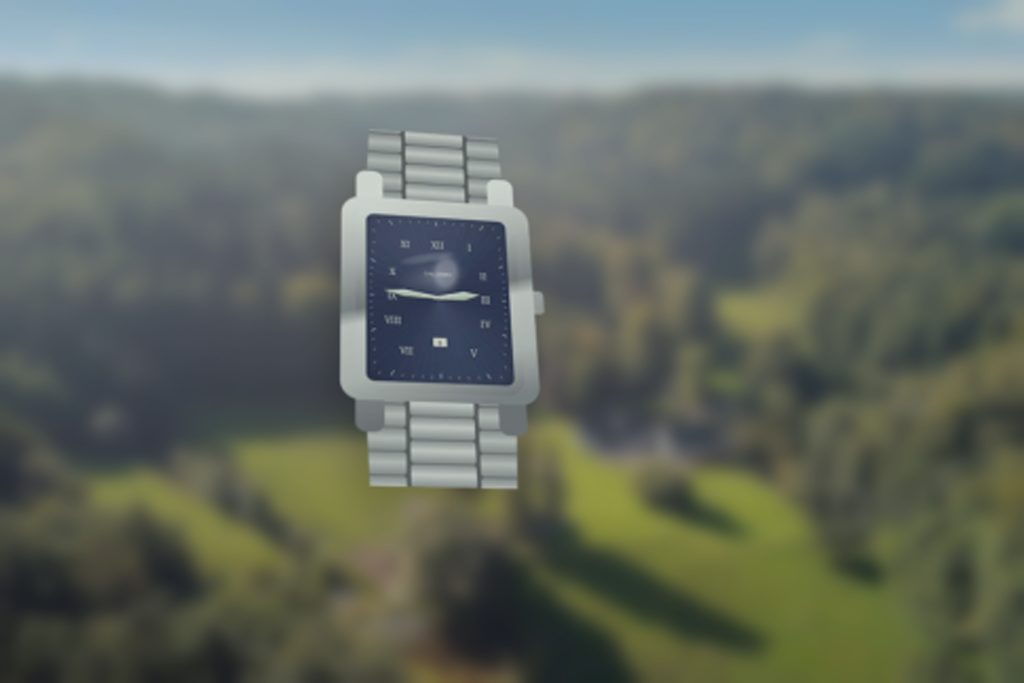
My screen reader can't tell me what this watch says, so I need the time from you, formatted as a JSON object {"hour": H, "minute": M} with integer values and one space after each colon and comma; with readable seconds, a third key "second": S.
{"hour": 2, "minute": 46}
